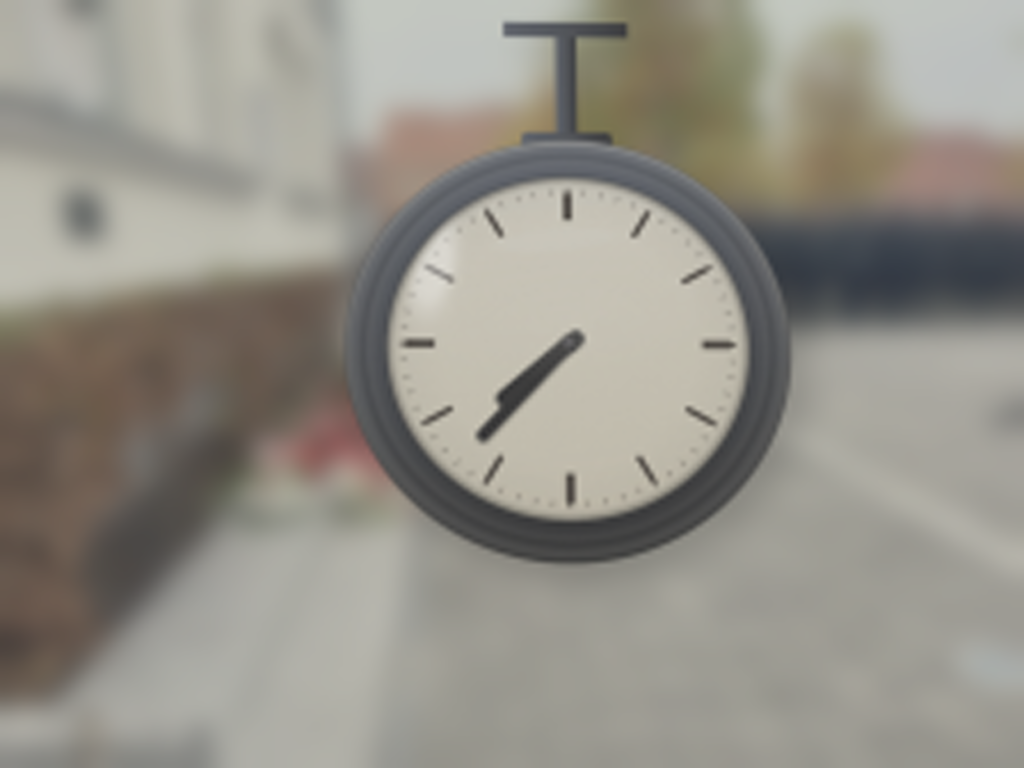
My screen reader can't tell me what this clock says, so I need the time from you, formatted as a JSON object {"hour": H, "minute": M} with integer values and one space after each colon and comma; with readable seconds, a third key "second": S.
{"hour": 7, "minute": 37}
